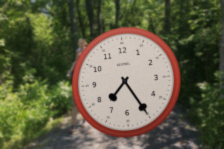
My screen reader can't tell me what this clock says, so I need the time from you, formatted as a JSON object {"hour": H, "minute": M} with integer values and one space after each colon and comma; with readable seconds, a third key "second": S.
{"hour": 7, "minute": 25}
